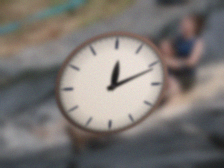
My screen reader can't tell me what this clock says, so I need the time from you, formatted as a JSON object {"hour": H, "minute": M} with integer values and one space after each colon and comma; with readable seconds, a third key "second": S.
{"hour": 12, "minute": 11}
